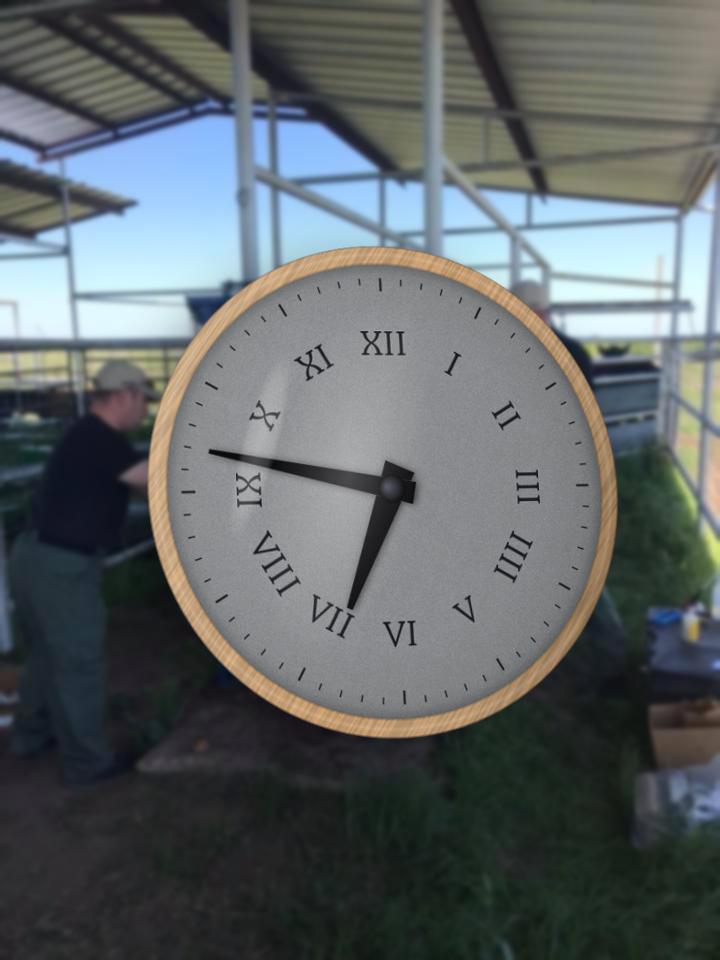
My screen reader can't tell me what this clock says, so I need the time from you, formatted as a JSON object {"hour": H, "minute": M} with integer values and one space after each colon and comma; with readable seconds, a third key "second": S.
{"hour": 6, "minute": 47}
